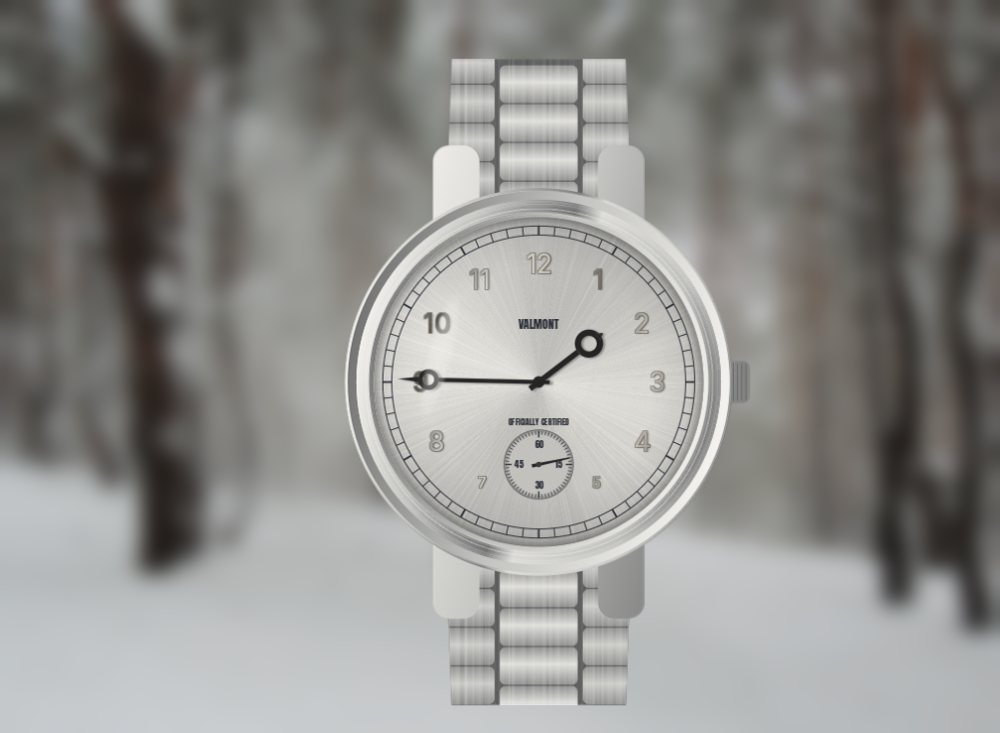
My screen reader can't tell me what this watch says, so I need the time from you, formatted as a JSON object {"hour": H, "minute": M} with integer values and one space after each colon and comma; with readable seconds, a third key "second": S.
{"hour": 1, "minute": 45, "second": 13}
